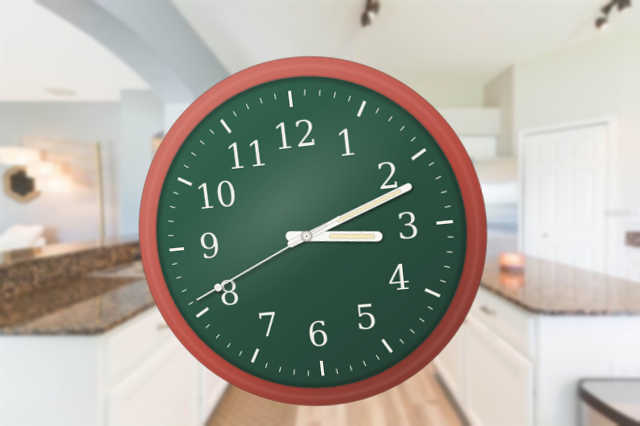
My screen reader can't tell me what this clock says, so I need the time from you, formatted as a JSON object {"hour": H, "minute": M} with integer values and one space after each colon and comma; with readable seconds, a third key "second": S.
{"hour": 3, "minute": 11, "second": 41}
